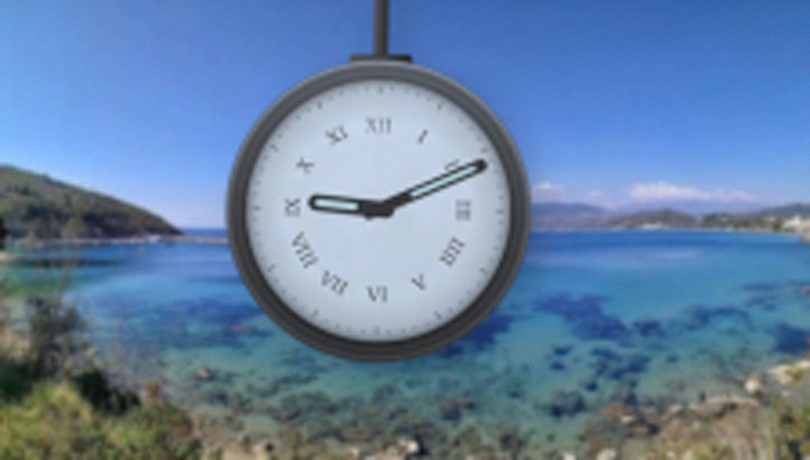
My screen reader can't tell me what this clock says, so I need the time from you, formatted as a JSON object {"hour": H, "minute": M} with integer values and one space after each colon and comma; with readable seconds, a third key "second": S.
{"hour": 9, "minute": 11}
